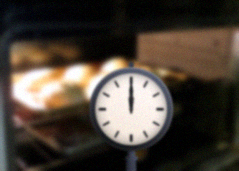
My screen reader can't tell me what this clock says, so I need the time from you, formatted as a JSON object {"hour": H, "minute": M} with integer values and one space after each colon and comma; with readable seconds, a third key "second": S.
{"hour": 12, "minute": 0}
